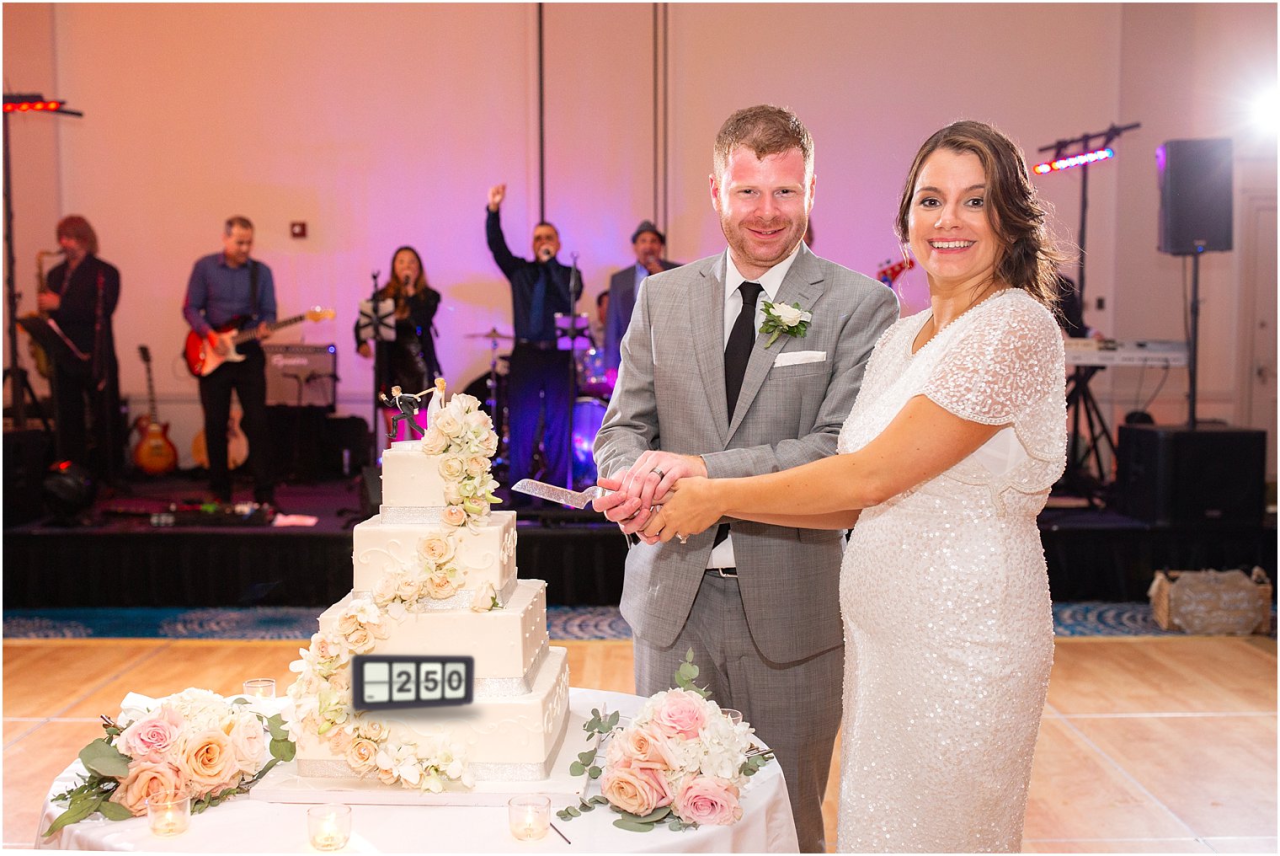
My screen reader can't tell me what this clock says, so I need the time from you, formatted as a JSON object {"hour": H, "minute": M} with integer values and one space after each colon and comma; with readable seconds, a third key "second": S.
{"hour": 2, "minute": 50}
